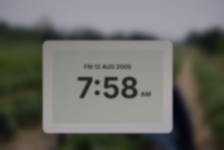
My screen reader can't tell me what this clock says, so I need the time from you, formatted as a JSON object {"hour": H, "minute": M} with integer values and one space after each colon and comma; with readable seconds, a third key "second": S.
{"hour": 7, "minute": 58}
